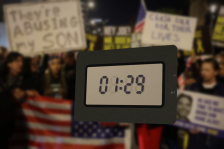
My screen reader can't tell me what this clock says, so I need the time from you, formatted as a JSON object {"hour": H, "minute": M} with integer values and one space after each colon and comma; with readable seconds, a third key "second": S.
{"hour": 1, "minute": 29}
